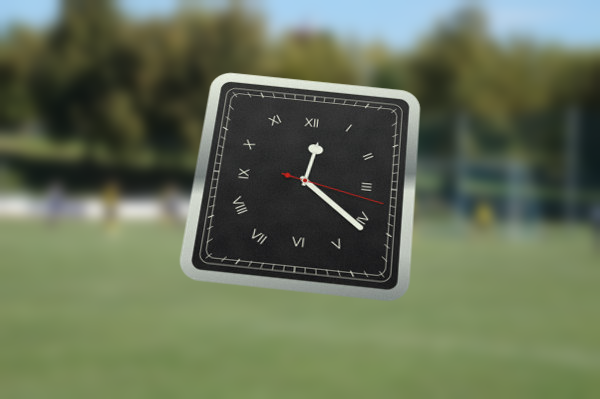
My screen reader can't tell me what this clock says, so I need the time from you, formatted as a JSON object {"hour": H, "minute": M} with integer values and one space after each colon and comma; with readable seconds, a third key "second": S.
{"hour": 12, "minute": 21, "second": 17}
